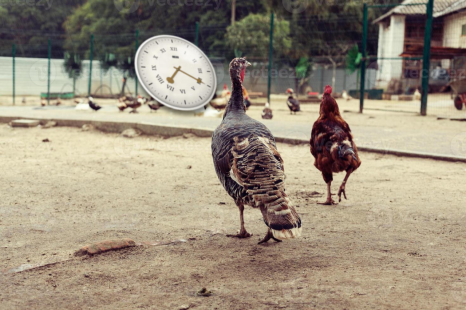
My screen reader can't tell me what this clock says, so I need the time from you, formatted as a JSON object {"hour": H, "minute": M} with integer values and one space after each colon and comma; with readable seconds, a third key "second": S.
{"hour": 7, "minute": 20}
